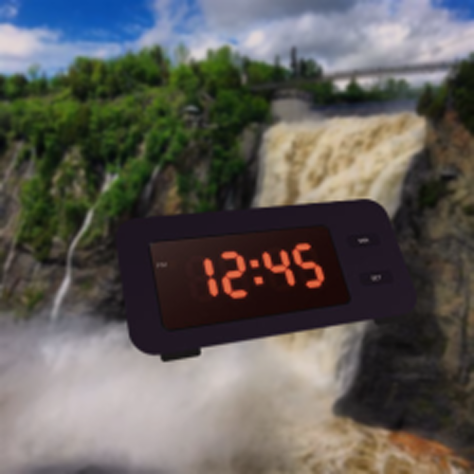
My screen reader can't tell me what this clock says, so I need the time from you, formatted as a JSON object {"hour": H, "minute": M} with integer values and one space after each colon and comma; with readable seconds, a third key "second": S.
{"hour": 12, "minute": 45}
